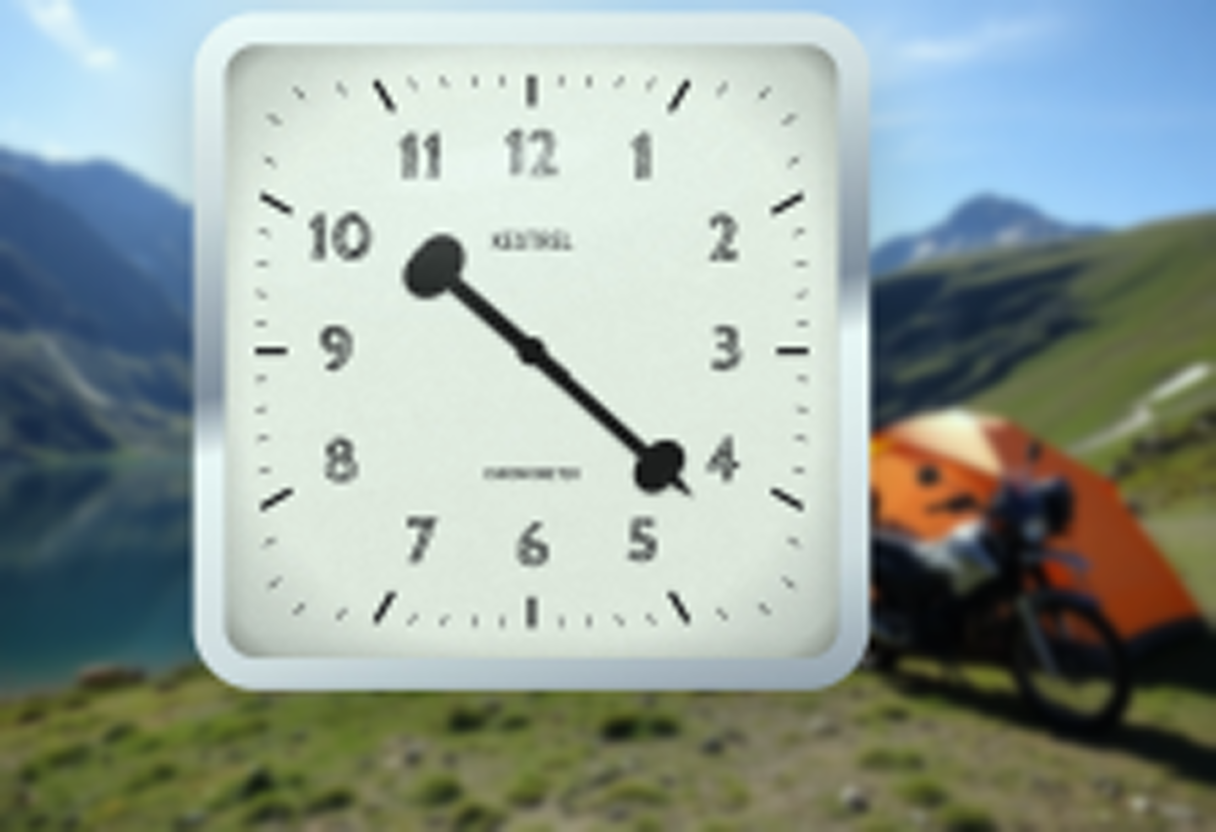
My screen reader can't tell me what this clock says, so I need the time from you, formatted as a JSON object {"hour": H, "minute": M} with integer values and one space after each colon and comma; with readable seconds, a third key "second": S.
{"hour": 10, "minute": 22}
